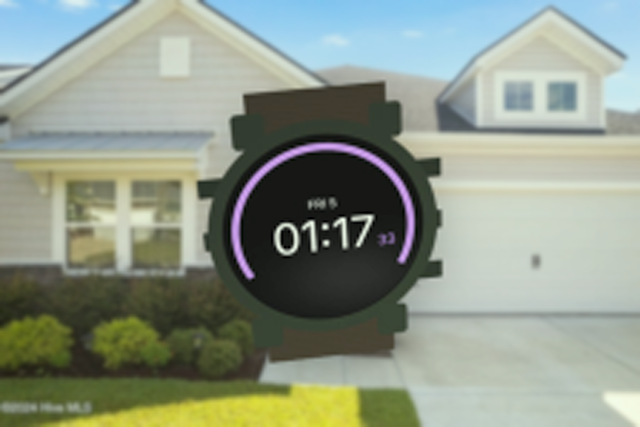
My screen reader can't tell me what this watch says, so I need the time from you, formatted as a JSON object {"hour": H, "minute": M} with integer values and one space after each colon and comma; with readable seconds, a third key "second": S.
{"hour": 1, "minute": 17}
